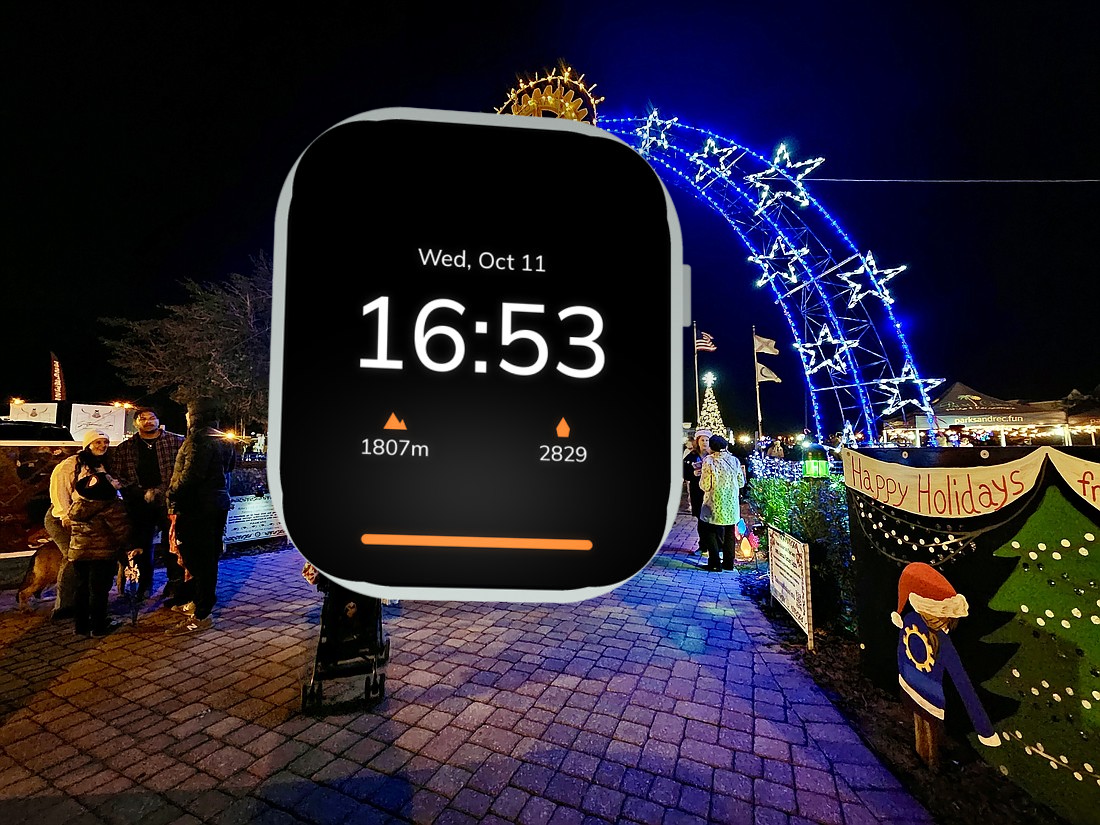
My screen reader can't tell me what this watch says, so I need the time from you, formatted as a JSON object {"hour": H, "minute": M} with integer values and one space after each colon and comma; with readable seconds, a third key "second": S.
{"hour": 16, "minute": 53}
